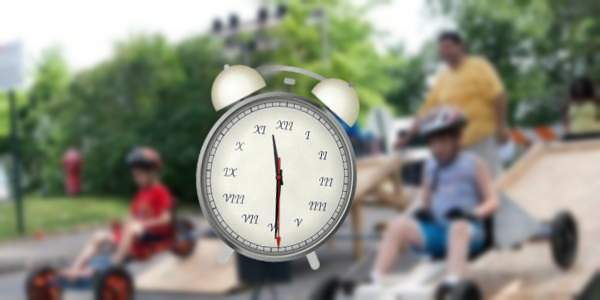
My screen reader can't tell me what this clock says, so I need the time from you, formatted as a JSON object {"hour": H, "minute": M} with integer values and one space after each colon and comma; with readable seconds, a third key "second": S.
{"hour": 11, "minute": 29, "second": 29}
